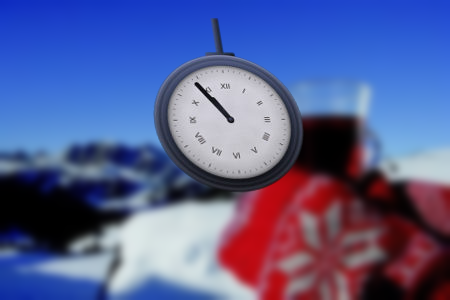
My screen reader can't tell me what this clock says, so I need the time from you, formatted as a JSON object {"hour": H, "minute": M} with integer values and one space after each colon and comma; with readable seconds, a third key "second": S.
{"hour": 10, "minute": 54}
